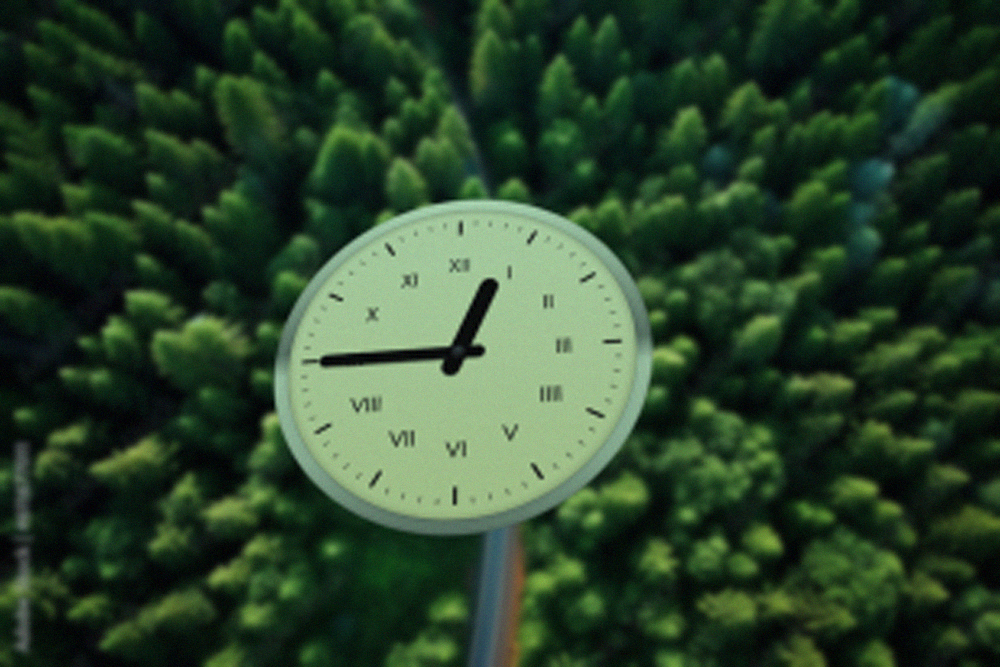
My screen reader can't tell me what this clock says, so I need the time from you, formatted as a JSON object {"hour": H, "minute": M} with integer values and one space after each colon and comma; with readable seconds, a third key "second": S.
{"hour": 12, "minute": 45}
